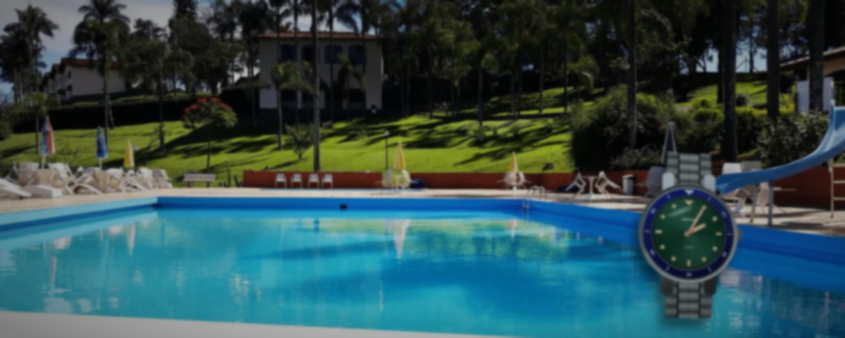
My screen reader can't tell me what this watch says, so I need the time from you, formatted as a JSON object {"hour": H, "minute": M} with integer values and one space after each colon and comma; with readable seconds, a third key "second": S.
{"hour": 2, "minute": 5}
